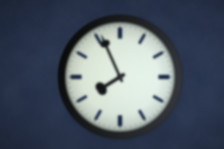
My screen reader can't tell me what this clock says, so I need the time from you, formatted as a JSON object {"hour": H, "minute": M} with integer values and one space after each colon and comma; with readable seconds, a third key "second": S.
{"hour": 7, "minute": 56}
